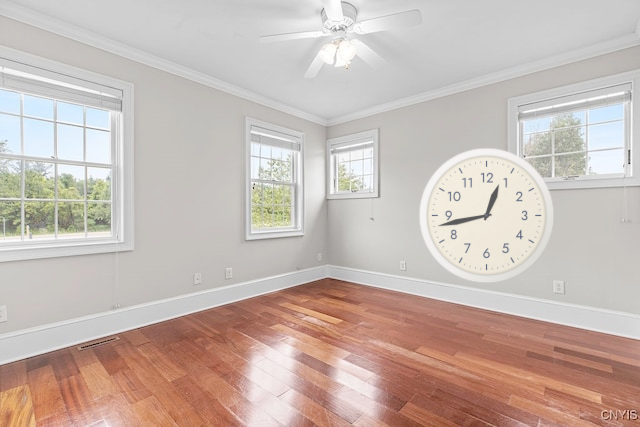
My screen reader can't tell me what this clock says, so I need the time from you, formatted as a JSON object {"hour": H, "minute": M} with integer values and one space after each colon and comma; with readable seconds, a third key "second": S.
{"hour": 12, "minute": 43}
